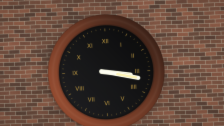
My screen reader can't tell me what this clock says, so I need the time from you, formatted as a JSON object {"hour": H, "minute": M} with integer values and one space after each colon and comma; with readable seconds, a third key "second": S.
{"hour": 3, "minute": 17}
